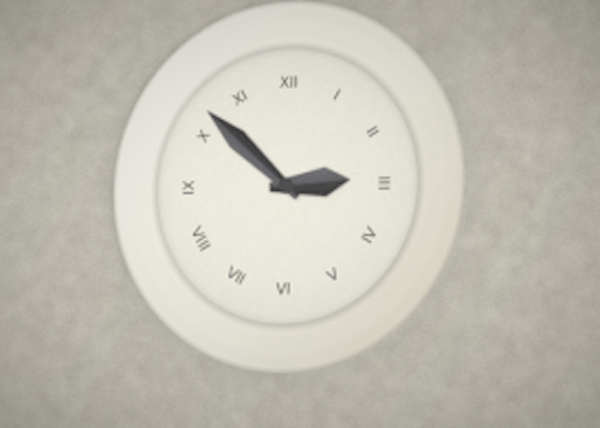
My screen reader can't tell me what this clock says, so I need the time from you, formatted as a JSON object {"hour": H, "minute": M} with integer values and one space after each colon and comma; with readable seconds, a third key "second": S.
{"hour": 2, "minute": 52}
